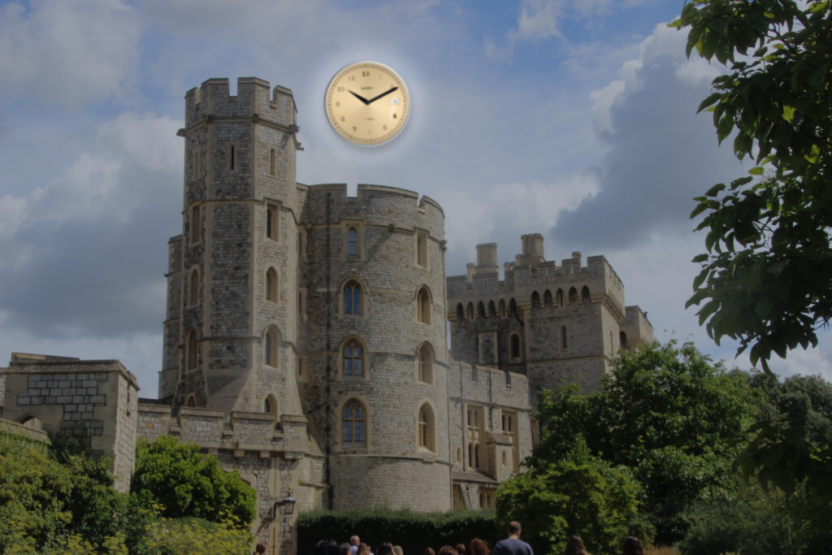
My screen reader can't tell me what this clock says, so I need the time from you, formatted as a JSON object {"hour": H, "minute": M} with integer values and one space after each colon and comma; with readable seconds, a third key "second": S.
{"hour": 10, "minute": 11}
